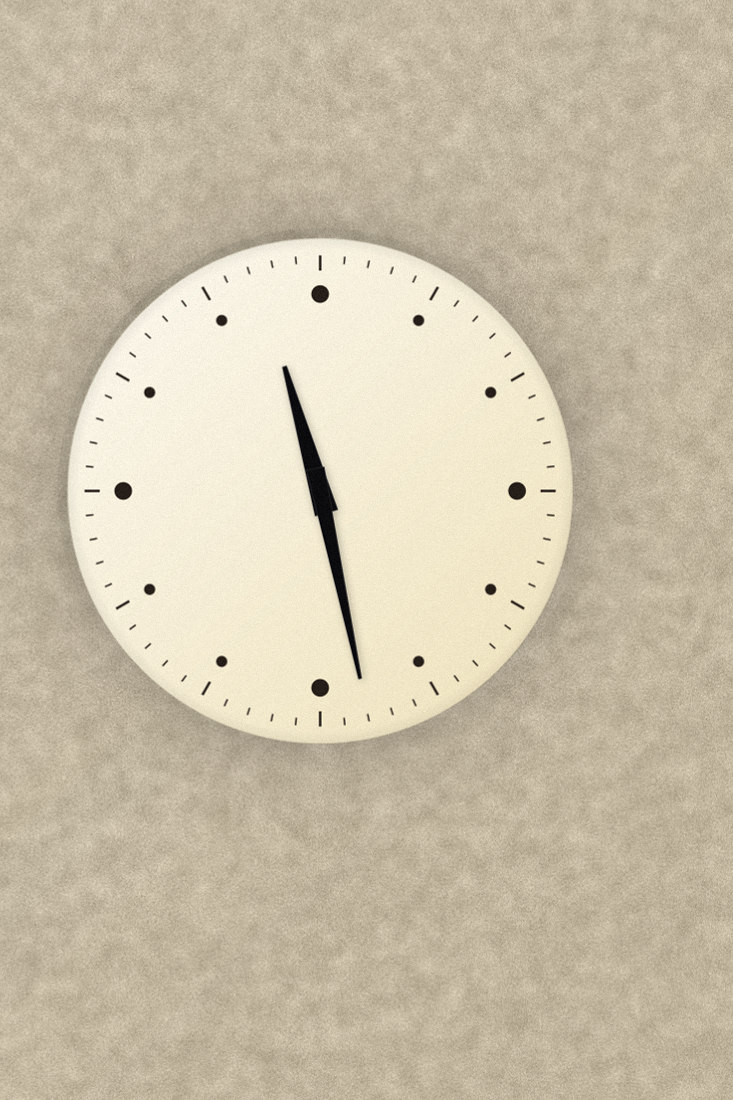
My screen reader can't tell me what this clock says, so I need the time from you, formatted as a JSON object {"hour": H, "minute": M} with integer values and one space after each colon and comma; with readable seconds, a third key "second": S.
{"hour": 11, "minute": 28}
